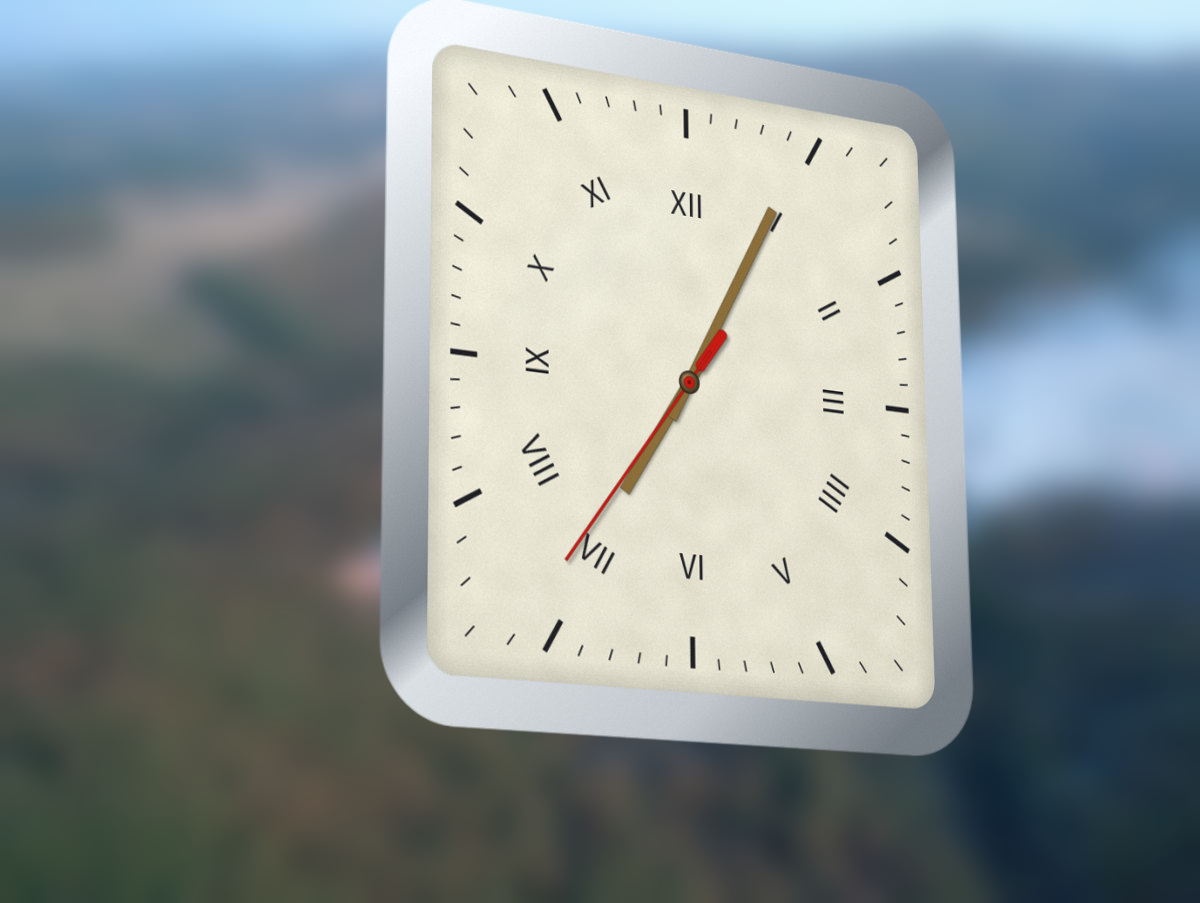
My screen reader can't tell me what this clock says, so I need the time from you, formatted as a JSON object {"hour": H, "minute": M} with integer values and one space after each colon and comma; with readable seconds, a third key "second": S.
{"hour": 7, "minute": 4, "second": 36}
